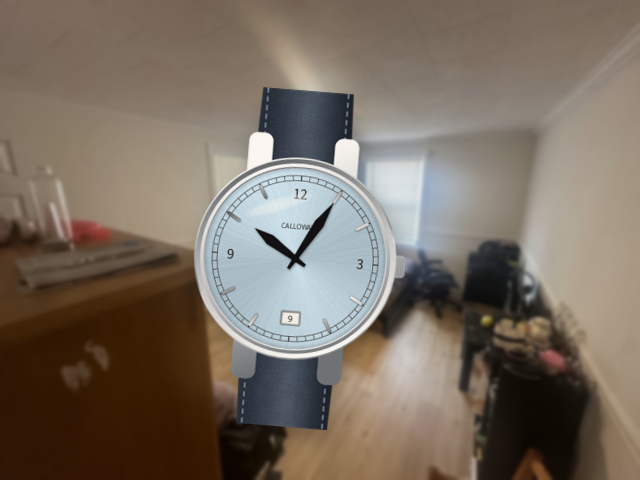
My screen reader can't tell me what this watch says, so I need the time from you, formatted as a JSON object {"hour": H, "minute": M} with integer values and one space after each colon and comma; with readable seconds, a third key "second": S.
{"hour": 10, "minute": 5}
